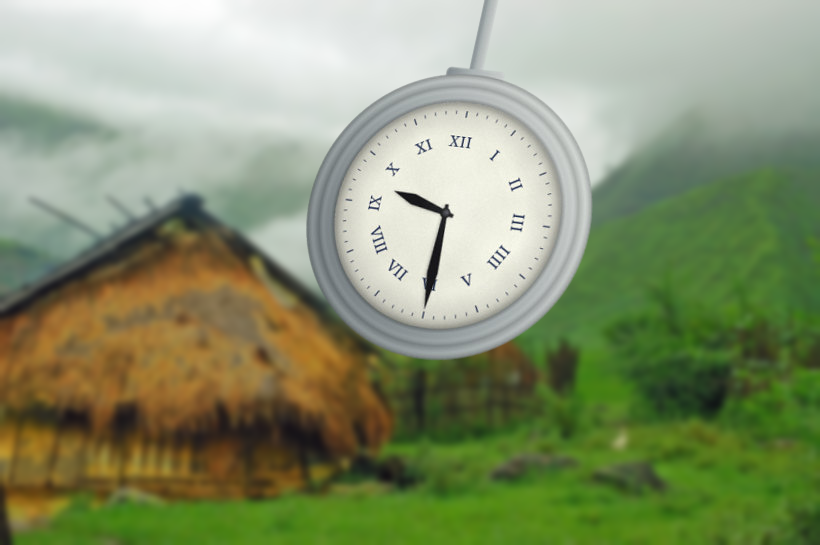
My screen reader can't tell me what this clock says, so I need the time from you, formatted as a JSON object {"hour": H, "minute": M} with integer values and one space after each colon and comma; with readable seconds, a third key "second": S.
{"hour": 9, "minute": 30}
